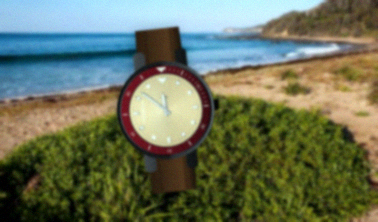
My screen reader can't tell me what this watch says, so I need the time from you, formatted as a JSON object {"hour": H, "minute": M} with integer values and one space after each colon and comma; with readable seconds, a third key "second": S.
{"hour": 11, "minute": 52}
